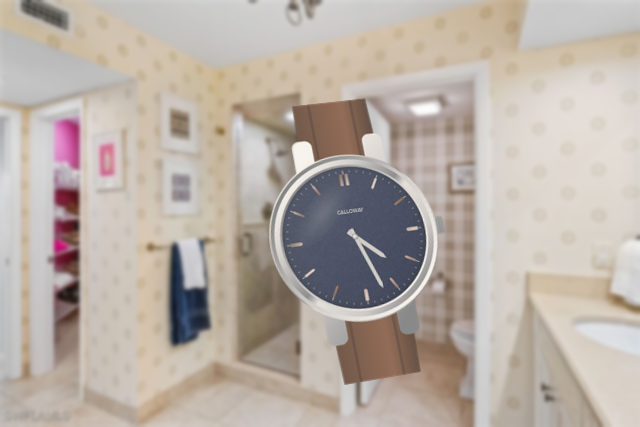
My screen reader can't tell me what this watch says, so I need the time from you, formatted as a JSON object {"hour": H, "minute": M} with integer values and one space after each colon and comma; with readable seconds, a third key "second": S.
{"hour": 4, "minute": 27}
